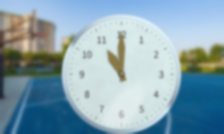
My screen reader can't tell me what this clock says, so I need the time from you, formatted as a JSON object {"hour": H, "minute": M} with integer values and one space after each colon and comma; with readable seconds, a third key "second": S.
{"hour": 11, "minute": 0}
